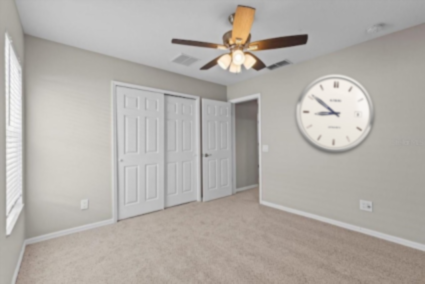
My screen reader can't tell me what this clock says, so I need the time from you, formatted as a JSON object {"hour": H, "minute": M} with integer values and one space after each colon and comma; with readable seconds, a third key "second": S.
{"hour": 8, "minute": 51}
